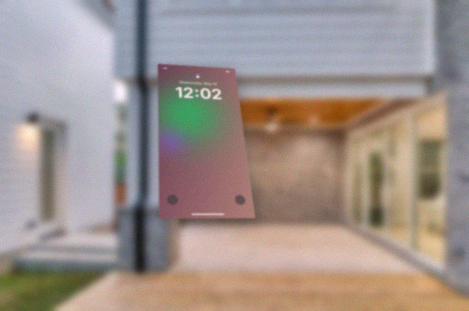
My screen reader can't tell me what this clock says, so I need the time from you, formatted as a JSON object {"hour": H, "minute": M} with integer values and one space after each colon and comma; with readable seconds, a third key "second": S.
{"hour": 12, "minute": 2}
